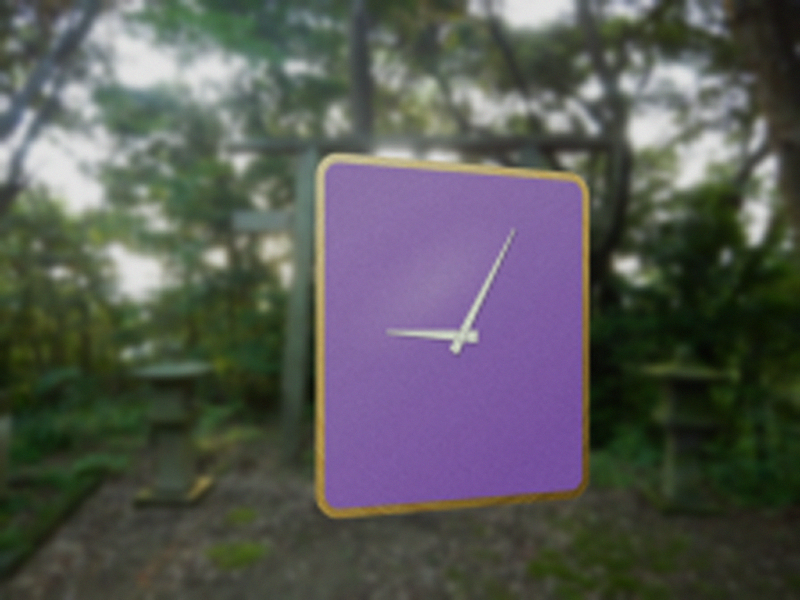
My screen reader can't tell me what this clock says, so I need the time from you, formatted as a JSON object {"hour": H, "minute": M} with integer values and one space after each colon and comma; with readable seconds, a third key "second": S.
{"hour": 9, "minute": 5}
